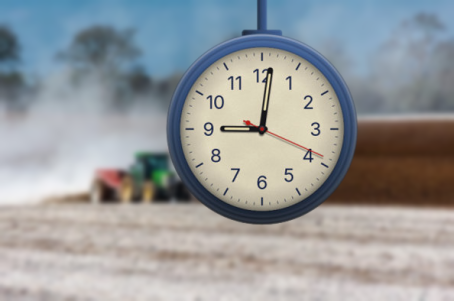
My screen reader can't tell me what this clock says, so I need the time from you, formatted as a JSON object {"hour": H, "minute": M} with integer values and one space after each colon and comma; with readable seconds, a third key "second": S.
{"hour": 9, "minute": 1, "second": 19}
